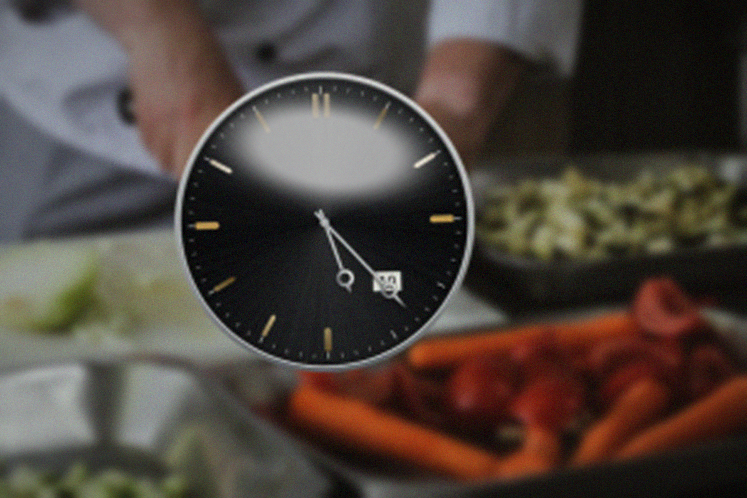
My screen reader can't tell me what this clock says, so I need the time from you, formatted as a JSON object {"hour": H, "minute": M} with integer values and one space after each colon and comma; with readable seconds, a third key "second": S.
{"hour": 5, "minute": 23}
